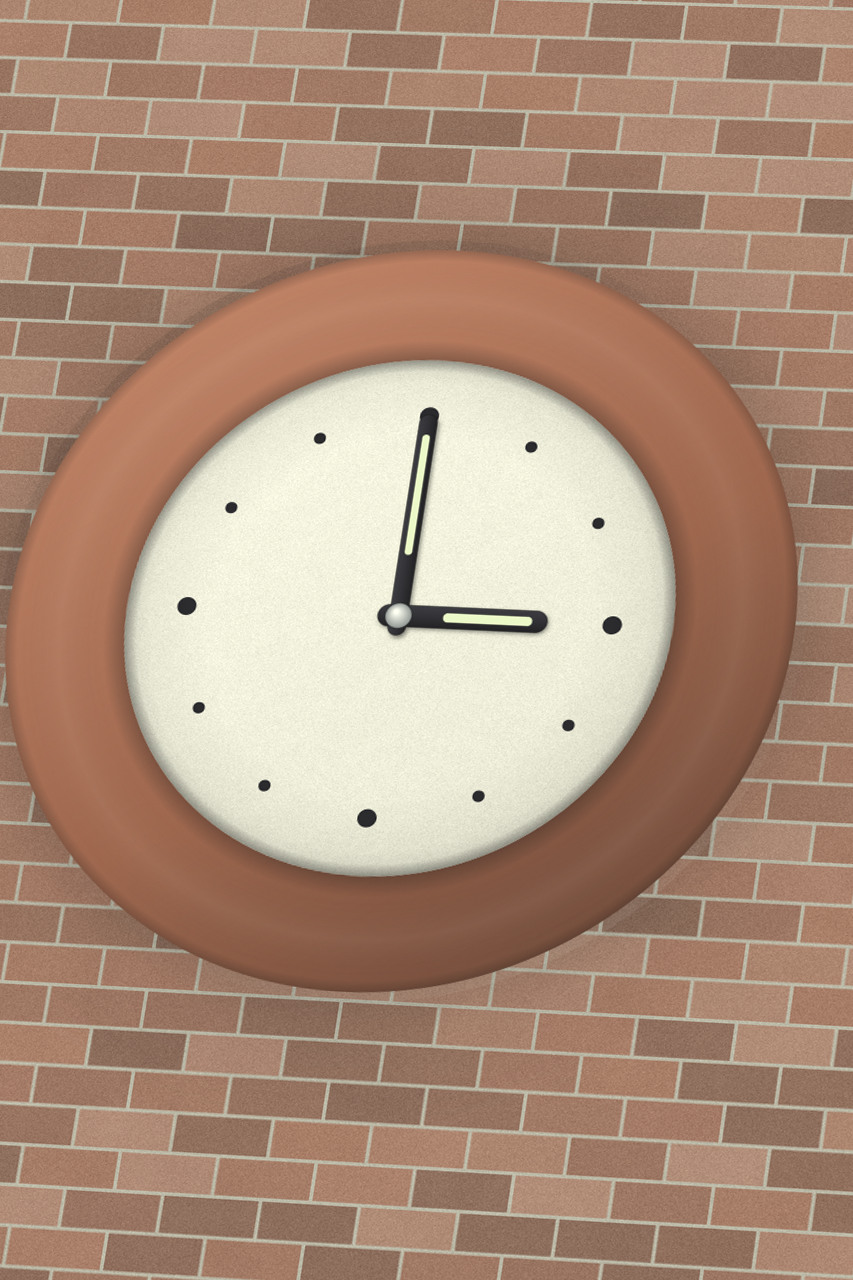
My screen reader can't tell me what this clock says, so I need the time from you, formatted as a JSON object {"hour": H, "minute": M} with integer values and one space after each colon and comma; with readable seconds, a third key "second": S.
{"hour": 3, "minute": 0}
